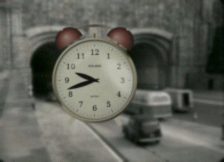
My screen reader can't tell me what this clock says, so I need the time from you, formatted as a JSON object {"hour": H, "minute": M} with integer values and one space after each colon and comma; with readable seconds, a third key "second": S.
{"hour": 9, "minute": 42}
